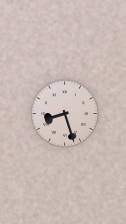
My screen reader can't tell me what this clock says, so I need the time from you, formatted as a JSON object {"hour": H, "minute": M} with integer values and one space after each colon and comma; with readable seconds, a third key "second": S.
{"hour": 8, "minute": 27}
